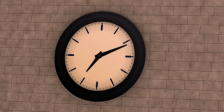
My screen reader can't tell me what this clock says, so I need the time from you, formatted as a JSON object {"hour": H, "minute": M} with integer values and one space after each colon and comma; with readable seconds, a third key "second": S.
{"hour": 7, "minute": 11}
